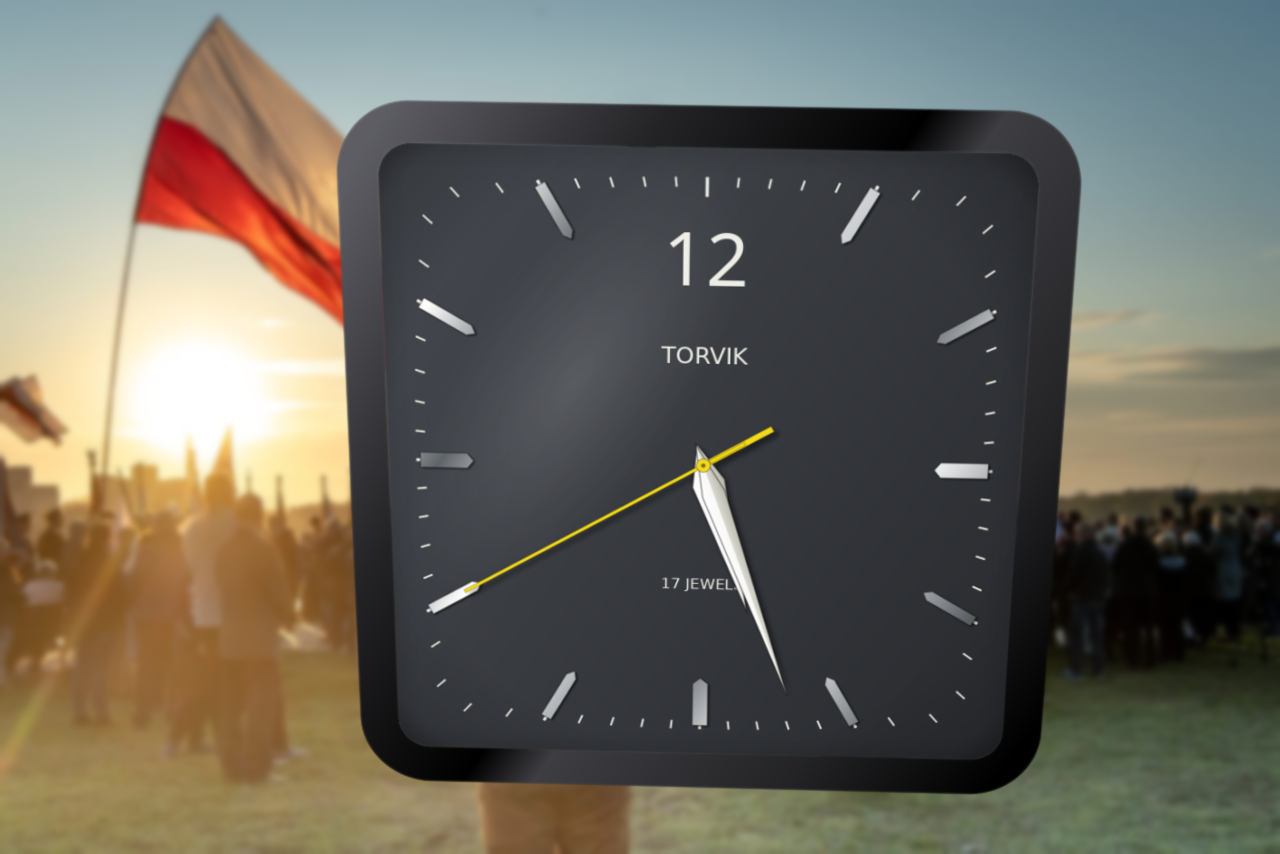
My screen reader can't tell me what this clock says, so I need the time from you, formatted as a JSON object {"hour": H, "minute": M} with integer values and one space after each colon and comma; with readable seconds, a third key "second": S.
{"hour": 5, "minute": 26, "second": 40}
